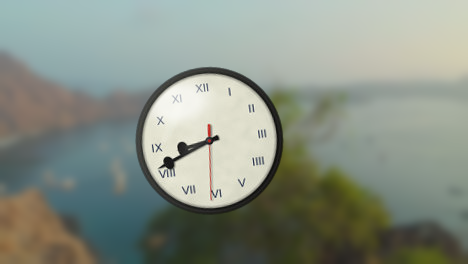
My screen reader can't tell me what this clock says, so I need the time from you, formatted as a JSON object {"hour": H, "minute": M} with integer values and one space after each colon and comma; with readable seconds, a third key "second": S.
{"hour": 8, "minute": 41, "second": 31}
